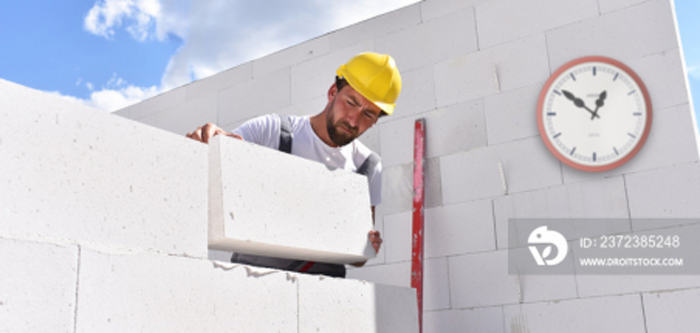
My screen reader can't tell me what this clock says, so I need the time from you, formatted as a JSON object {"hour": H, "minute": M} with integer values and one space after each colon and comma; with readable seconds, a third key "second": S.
{"hour": 12, "minute": 51}
